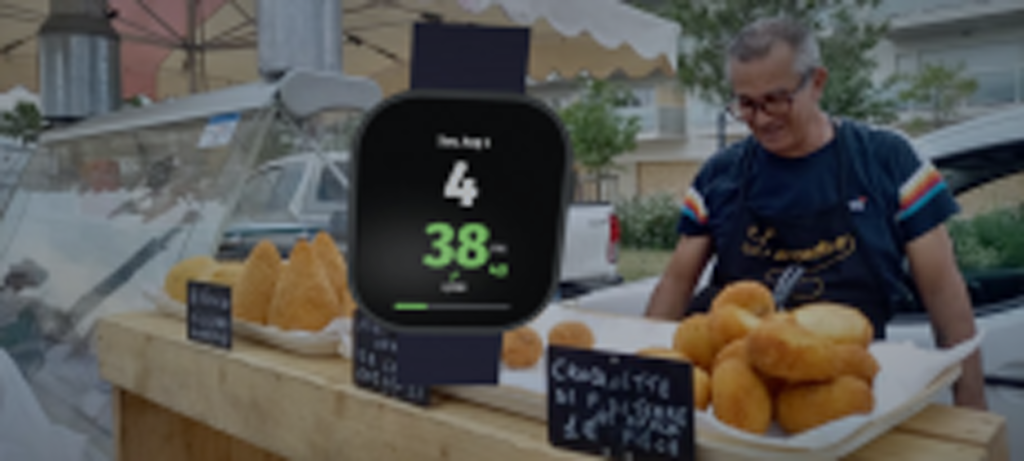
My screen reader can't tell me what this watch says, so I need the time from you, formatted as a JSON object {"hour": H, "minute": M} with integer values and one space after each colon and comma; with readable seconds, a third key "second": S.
{"hour": 4, "minute": 38}
